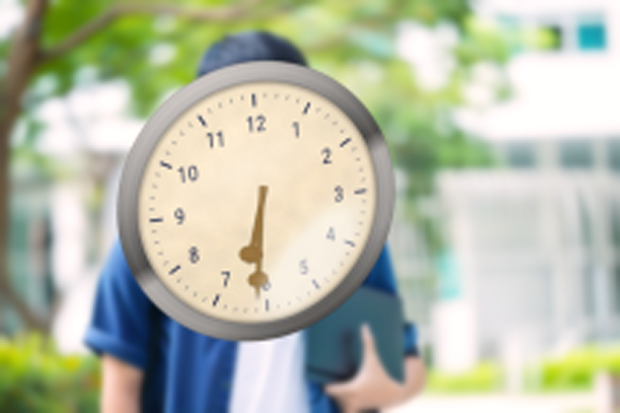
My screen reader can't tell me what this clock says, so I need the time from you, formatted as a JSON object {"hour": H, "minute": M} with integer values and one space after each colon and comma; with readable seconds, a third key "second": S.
{"hour": 6, "minute": 31}
